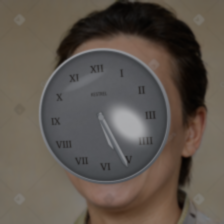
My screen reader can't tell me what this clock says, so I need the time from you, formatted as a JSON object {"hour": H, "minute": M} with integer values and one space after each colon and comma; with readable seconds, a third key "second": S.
{"hour": 5, "minute": 26}
